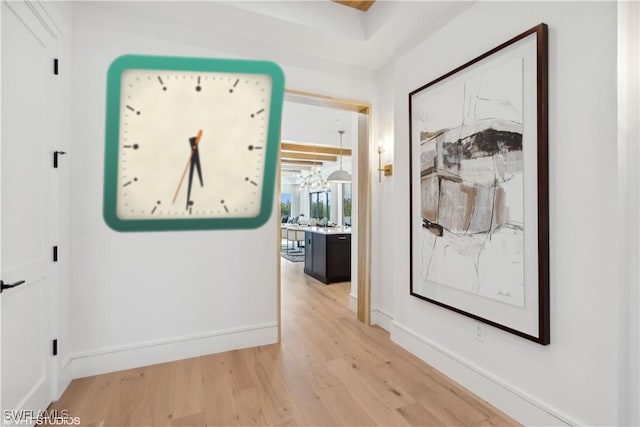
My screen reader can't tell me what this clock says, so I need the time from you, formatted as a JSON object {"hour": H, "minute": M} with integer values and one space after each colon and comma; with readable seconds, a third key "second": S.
{"hour": 5, "minute": 30, "second": 33}
